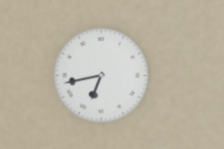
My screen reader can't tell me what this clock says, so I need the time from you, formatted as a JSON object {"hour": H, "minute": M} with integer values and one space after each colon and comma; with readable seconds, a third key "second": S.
{"hour": 6, "minute": 43}
